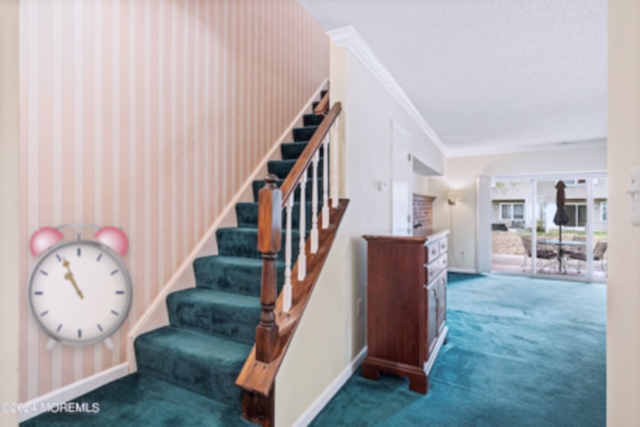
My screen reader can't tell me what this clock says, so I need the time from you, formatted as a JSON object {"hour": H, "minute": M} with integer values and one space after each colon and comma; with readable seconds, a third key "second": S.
{"hour": 10, "minute": 56}
